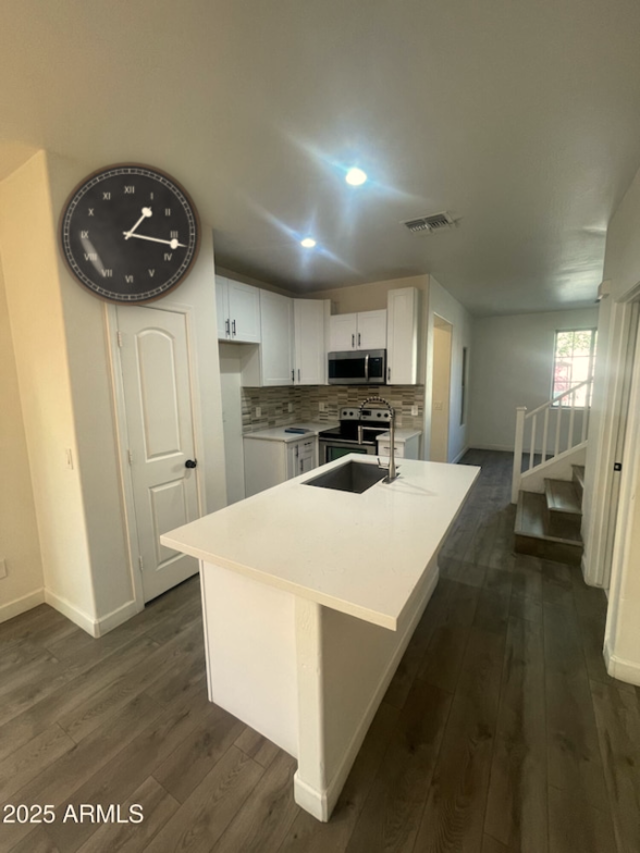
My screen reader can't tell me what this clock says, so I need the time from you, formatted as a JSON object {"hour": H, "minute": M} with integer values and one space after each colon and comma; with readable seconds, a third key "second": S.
{"hour": 1, "minute": 17}
